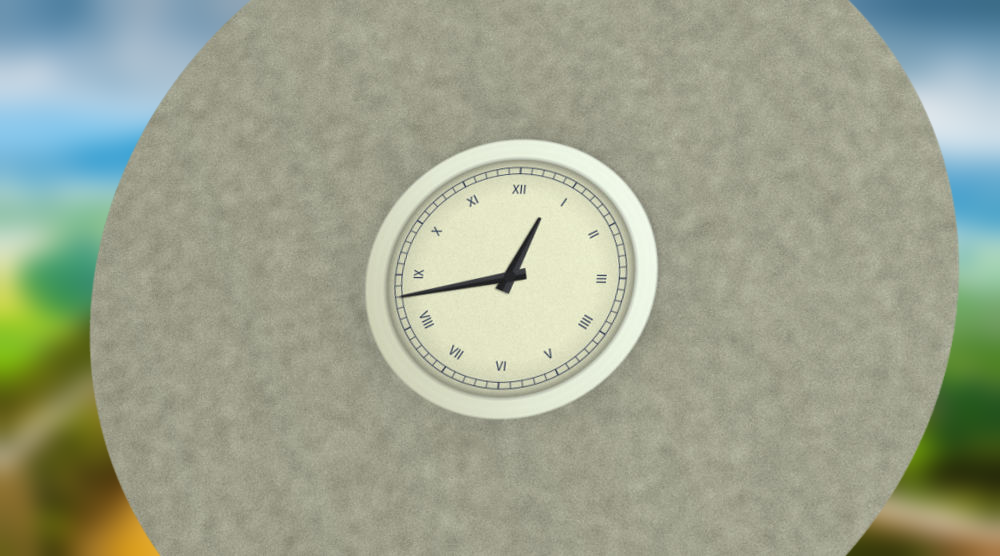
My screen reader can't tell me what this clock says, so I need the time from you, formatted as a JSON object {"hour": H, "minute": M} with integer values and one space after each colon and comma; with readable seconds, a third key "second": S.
{"hour": 12, "minute": 43}
